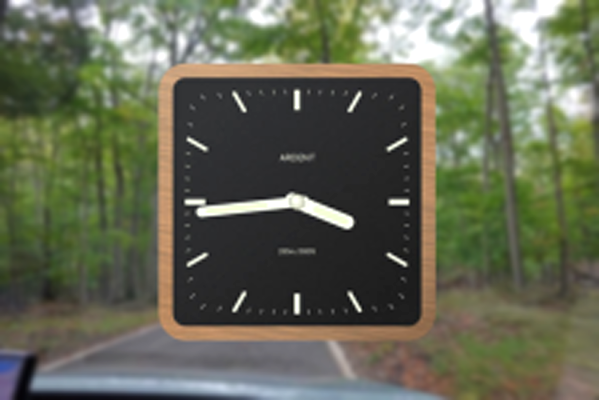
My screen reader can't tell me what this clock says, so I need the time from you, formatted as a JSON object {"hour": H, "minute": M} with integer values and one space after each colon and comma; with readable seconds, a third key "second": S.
{"hour": 3, "minute": 44}
